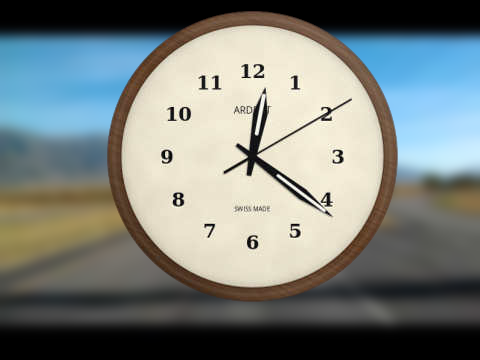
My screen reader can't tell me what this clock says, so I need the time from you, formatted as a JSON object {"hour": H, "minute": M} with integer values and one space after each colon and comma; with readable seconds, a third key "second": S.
{"hour": 12, "minute": 21, "second": 10}
